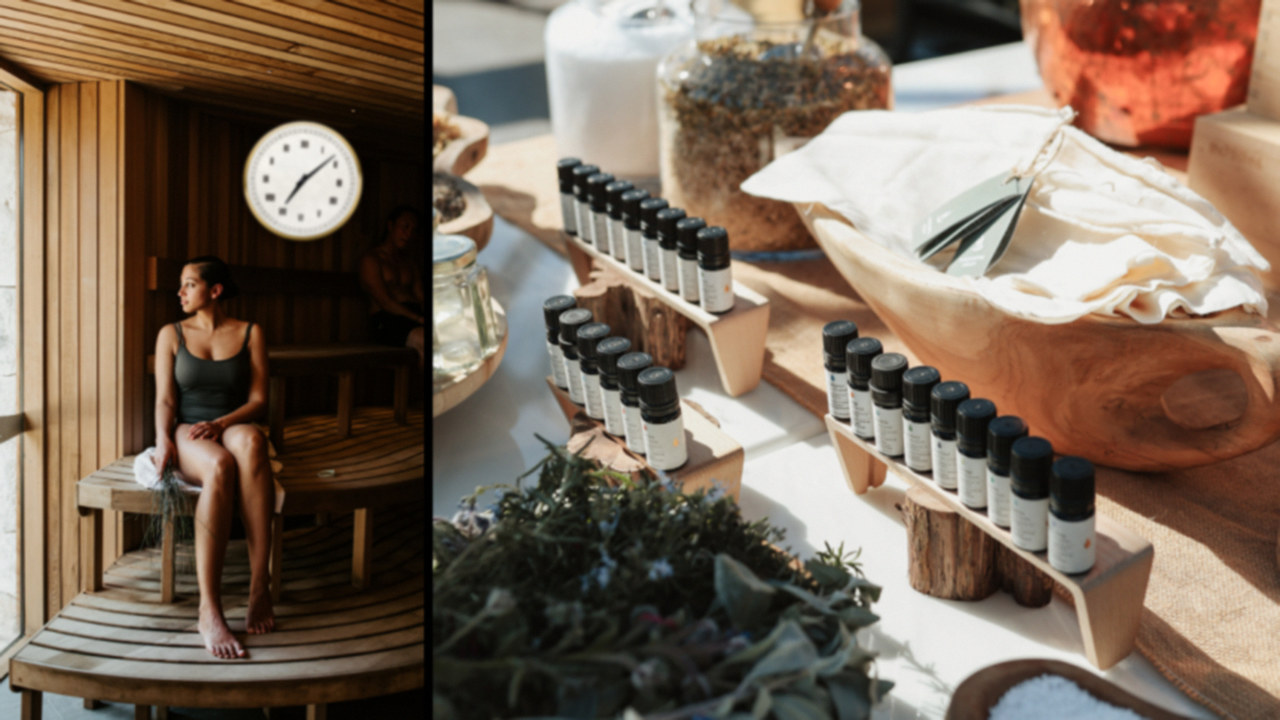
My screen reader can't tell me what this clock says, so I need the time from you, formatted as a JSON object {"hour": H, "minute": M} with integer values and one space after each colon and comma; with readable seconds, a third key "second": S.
{"hour": 7, "minute": 8}
